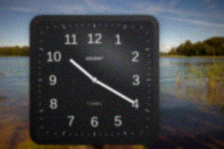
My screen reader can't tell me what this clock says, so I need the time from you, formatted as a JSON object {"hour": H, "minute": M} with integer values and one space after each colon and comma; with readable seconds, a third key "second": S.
{"hour": 10, "minute": 20}
